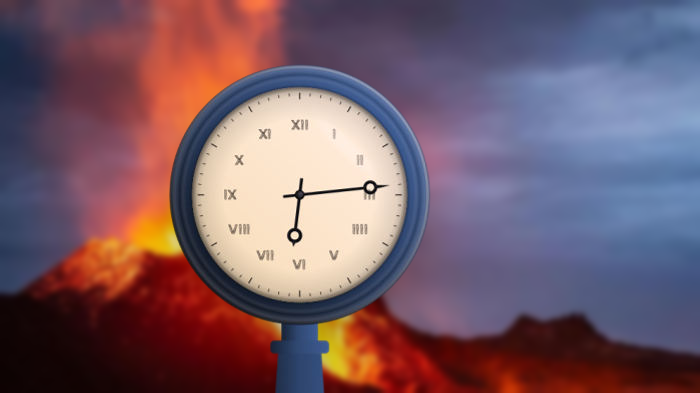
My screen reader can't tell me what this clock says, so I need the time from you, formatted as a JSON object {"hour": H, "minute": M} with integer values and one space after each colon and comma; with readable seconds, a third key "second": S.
{"hour": 6, "minute": 14}
